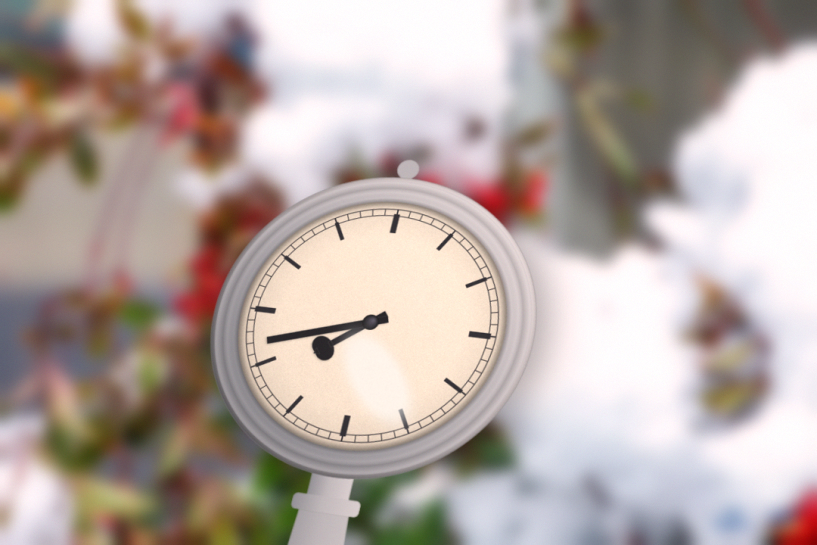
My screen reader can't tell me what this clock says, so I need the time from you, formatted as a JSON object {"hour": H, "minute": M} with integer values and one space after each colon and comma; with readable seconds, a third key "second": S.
{"hour": 7, "minute": 42}
